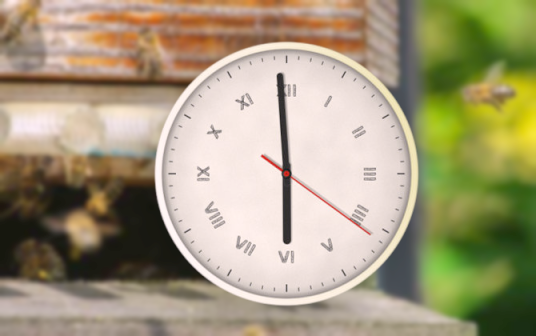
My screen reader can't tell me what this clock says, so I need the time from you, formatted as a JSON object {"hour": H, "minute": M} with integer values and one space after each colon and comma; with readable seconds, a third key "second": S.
{"hour": 5, "minute": 59, "second": 21}
